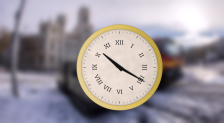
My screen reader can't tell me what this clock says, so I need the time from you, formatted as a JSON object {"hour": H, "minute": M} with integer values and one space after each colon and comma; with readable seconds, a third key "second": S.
{"hour": 10, "minute": 20}
